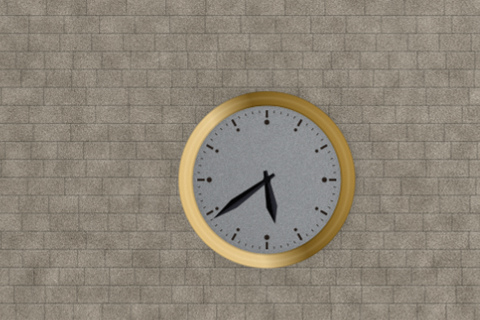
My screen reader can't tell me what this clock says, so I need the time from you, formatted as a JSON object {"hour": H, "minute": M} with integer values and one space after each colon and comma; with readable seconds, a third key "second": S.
{"hour": 5, "minute": 39}
